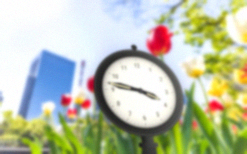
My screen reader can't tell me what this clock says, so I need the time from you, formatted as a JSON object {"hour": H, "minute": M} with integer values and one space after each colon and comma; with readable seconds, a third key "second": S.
{"hour": 3, "minute": 47}
